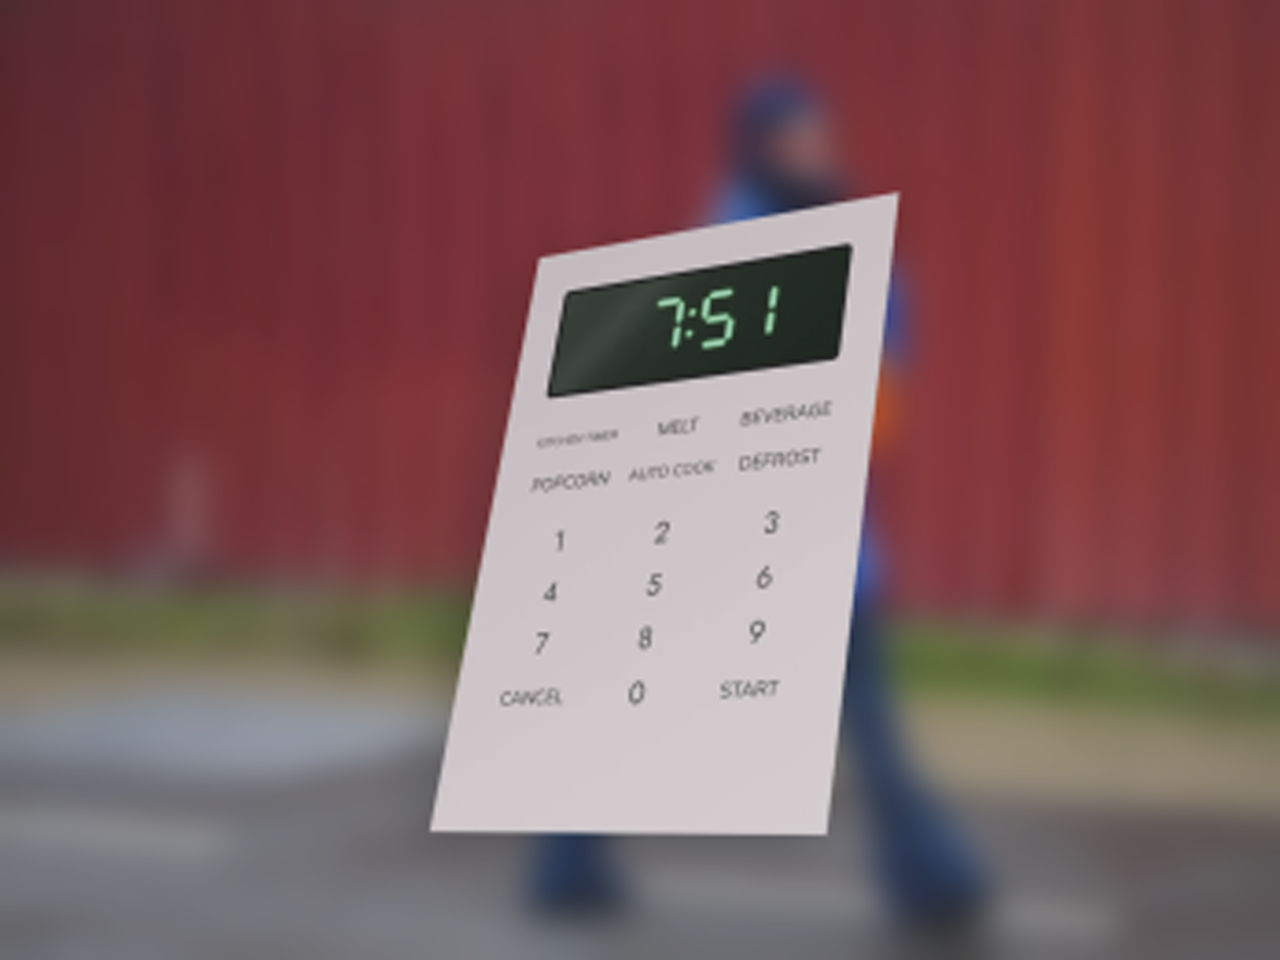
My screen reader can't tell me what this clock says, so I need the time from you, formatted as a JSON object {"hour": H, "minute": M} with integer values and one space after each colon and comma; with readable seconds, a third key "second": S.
{"hour": 7, "minute": 51}
